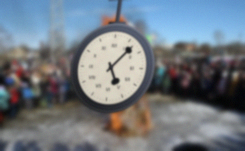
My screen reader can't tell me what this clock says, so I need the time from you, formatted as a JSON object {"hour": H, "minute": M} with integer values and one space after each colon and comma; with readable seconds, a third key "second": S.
{"hour": 5, "minute": 7}
